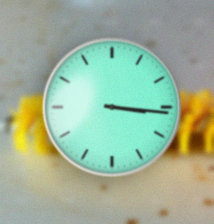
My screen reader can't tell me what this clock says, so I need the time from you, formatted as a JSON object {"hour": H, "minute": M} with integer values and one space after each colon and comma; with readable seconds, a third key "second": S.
{"hour": 3, "minute": 16}
